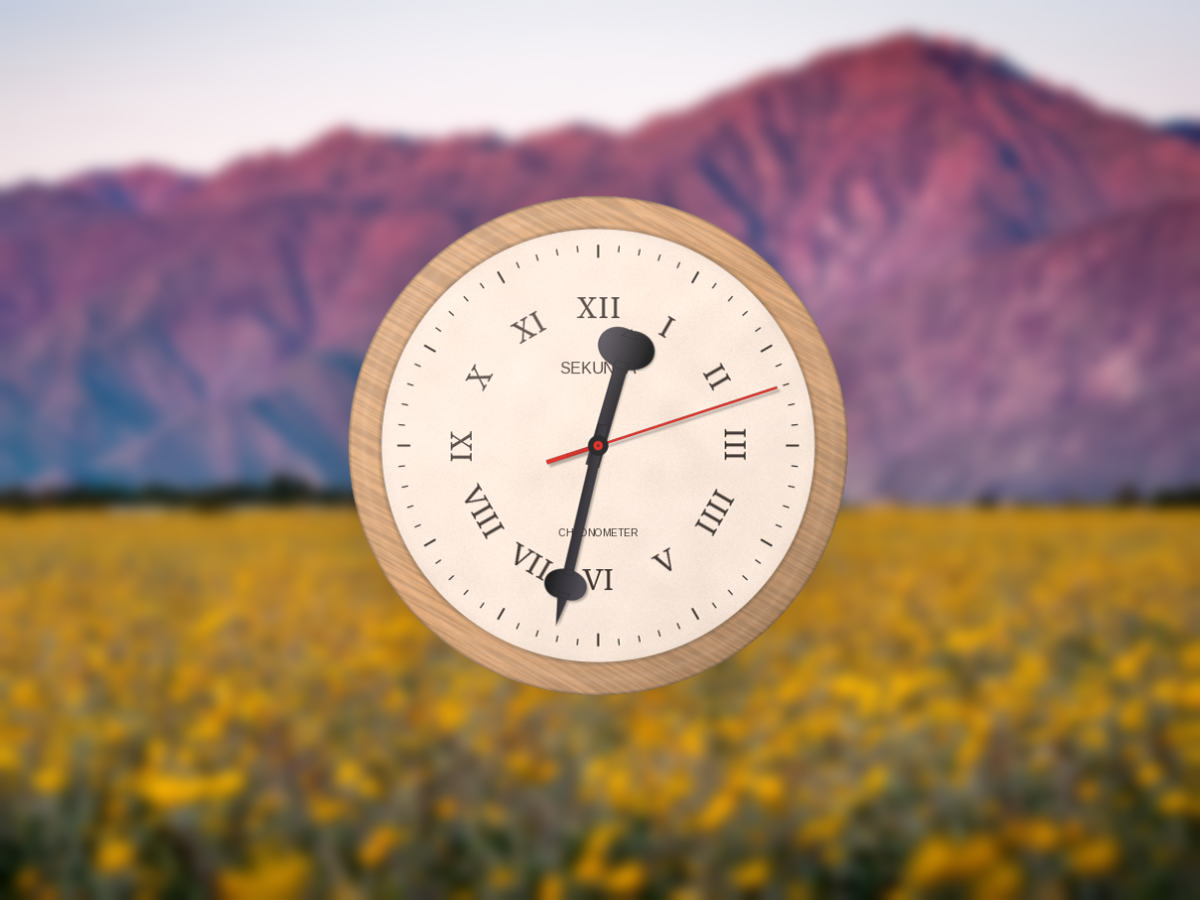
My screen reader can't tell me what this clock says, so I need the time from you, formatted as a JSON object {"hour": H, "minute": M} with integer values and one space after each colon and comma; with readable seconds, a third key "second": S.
{"hour": 12, "minute": 32, "second": 12}
